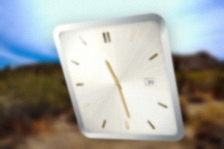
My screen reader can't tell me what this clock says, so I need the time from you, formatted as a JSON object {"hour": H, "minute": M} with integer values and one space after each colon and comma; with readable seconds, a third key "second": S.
{"hour": 11, "minute": 29}
